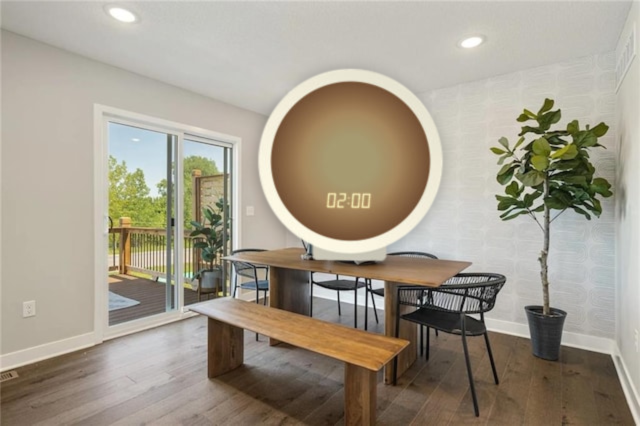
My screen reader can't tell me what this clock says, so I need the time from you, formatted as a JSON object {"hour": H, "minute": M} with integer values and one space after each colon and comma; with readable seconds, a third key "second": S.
{"hour": 2, "minute": 0}
